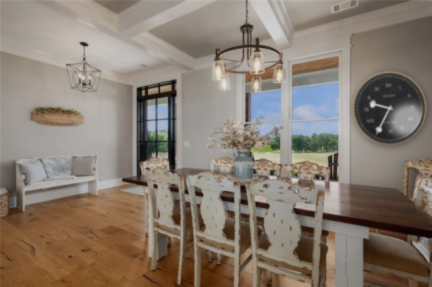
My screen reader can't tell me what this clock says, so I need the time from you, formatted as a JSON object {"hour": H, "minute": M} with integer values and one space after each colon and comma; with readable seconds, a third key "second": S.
{"hour": 9, "minute": 35}
